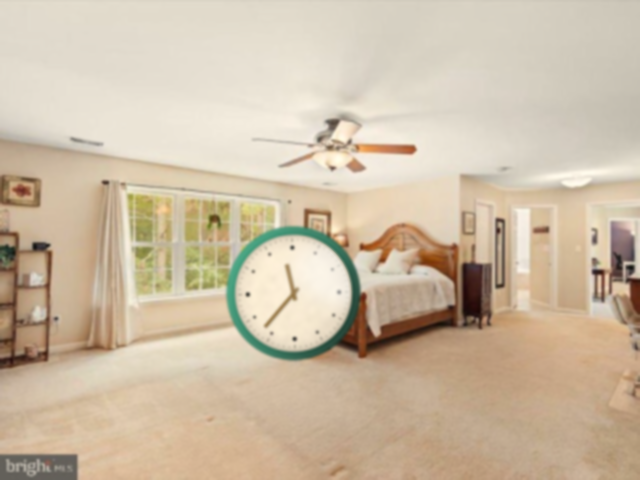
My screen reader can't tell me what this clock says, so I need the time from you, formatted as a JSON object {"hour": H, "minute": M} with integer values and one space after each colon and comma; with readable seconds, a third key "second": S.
{"hour": 11, "minute": 37}
